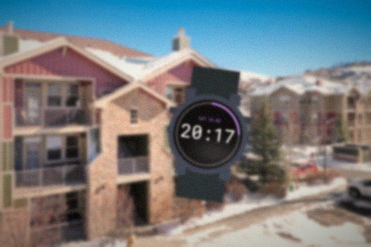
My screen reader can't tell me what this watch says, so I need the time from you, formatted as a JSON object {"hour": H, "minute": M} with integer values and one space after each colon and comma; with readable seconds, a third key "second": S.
{"hour": 20, "minute": 17}
